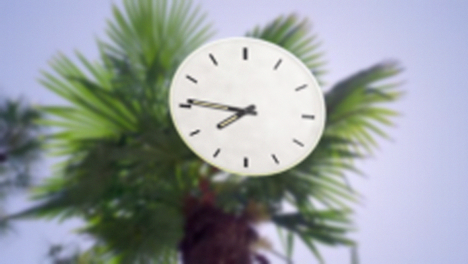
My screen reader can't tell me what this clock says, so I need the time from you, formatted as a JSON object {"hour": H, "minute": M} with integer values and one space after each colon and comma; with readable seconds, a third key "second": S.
{"hour": 7, "minute": 46}
